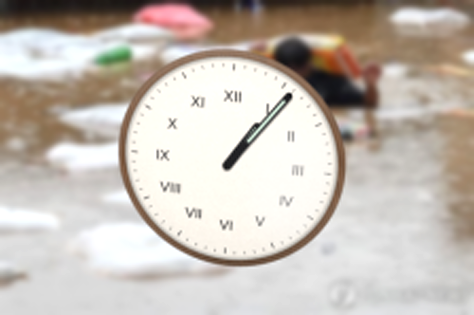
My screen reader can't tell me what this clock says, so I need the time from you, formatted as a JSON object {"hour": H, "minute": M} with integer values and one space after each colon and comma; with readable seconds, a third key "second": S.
{"hour": 1, "minute": 6}
